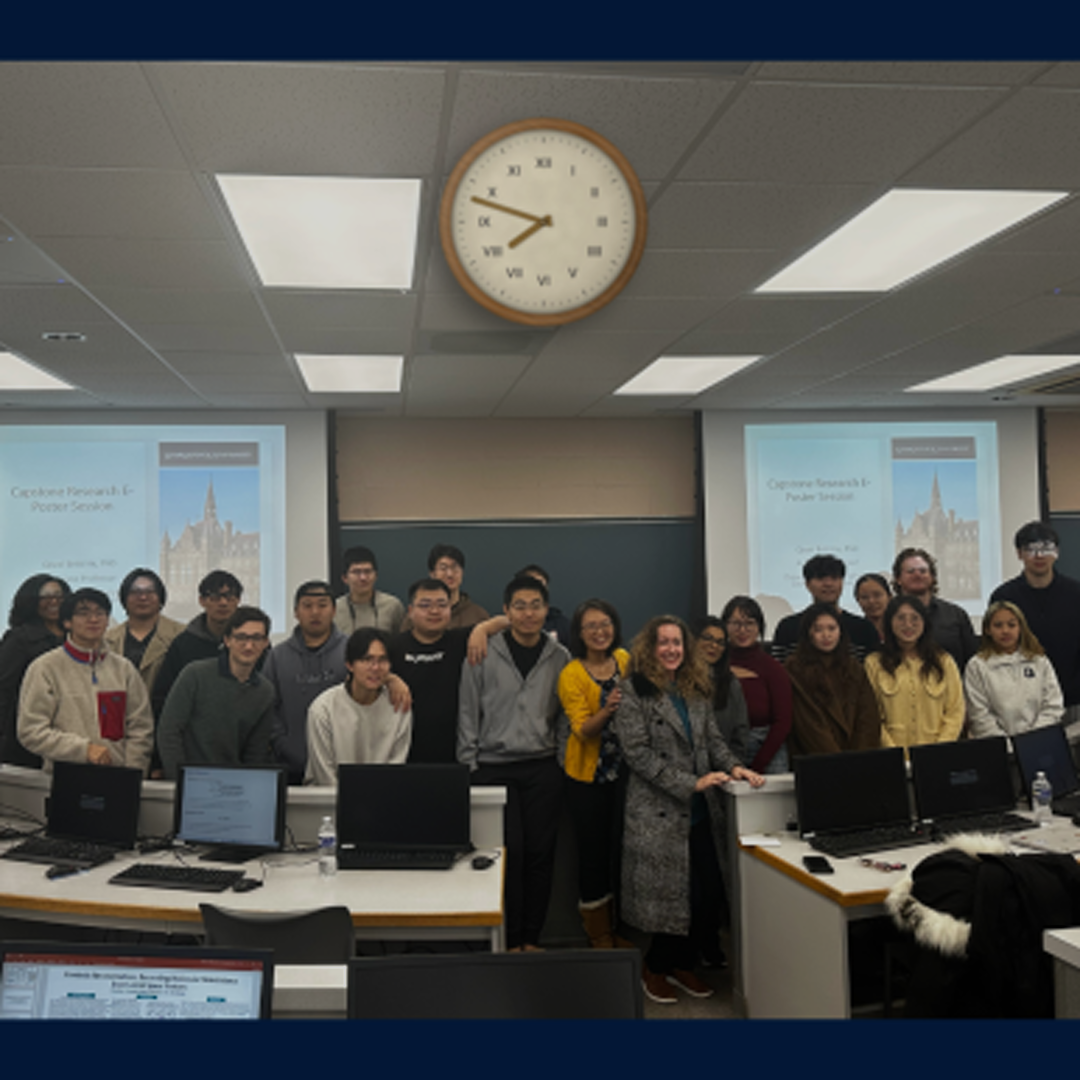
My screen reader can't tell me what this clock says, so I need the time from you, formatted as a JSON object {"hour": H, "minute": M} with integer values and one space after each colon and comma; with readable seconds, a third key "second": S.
{"hour": 7, "minute": 48}
